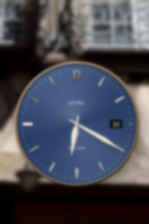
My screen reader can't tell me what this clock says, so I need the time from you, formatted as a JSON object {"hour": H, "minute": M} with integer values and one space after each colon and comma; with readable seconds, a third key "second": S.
{"hour": 6, "minute": 20}
